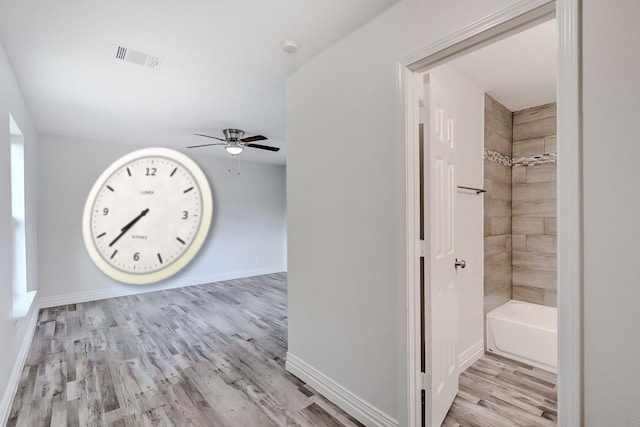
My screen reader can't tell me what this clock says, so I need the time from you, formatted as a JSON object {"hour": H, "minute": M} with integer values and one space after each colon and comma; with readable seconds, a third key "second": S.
{"hour": 7, "minute": 37}
